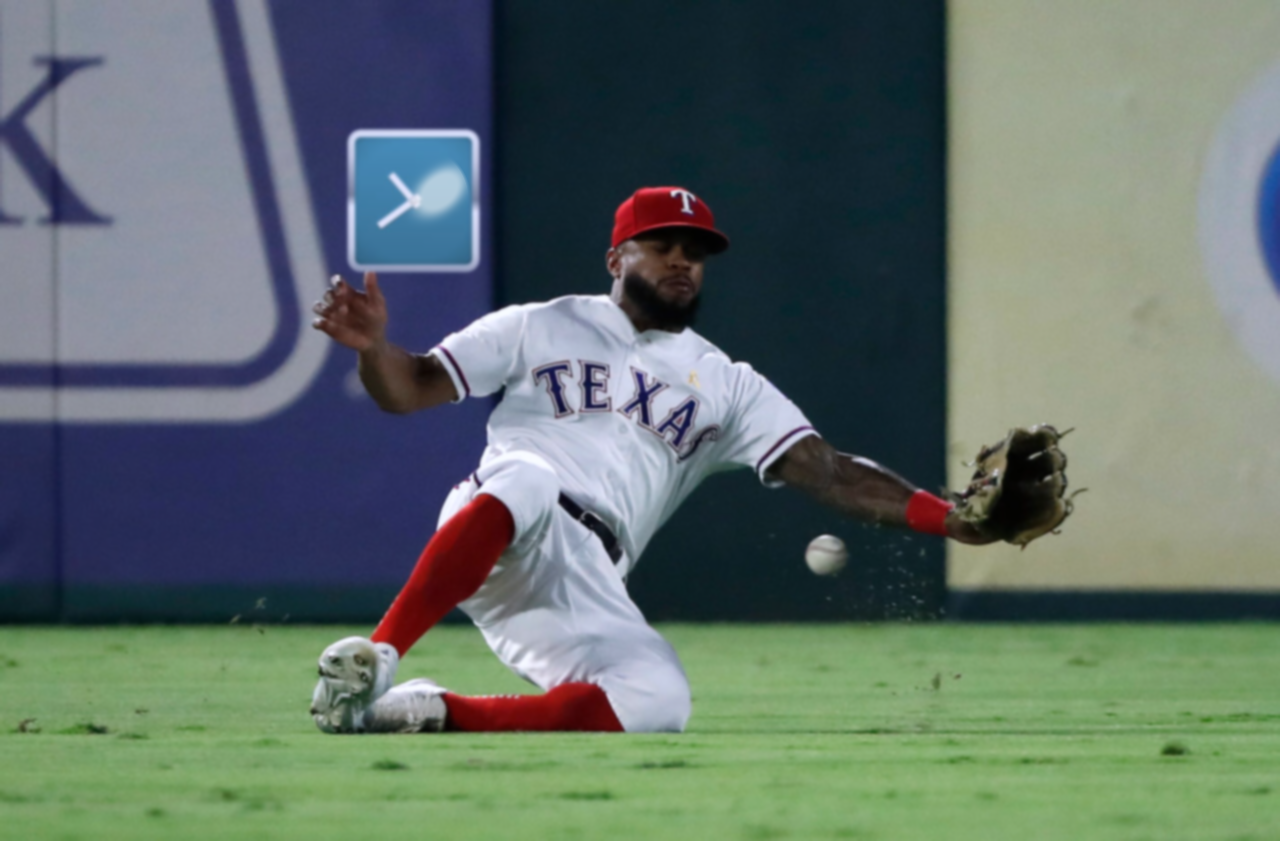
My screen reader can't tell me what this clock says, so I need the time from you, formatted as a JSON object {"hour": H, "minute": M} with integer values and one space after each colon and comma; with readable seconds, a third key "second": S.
{"hour": 10, "minute": 39}
